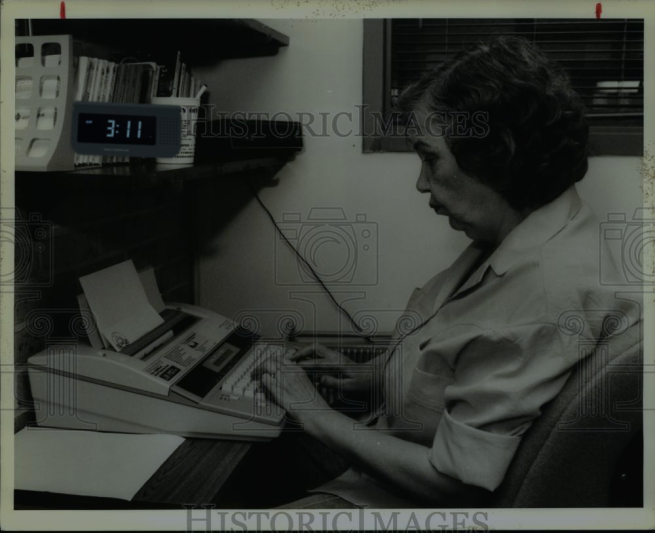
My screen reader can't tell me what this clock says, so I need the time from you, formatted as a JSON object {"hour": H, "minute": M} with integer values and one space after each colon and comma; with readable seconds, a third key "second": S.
{"hour": 3, "minute": 11}
